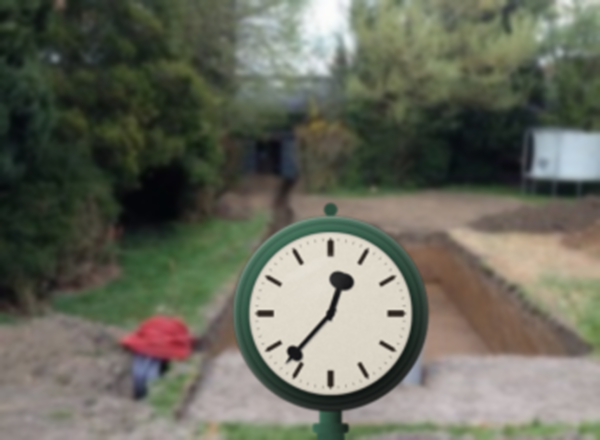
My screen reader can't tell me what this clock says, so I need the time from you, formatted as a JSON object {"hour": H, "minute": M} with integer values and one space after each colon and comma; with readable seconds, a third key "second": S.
{"hour": 12, "minute": 37}
